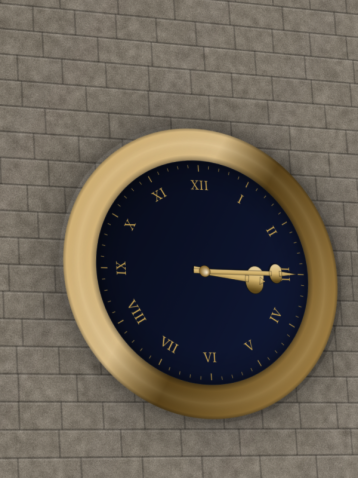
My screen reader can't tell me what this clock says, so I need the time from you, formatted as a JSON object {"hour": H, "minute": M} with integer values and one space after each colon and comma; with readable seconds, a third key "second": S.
{"hour": 3, "minute": 15}
